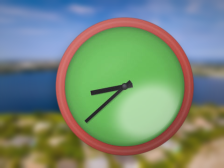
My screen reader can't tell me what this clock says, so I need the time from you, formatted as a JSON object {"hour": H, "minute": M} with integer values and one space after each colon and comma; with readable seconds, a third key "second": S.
{"hour": 8, "minute": 38}
